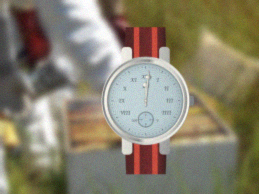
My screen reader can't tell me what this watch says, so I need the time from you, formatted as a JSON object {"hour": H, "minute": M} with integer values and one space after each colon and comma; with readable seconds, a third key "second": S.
{"hour": 12, "minute": 1}
